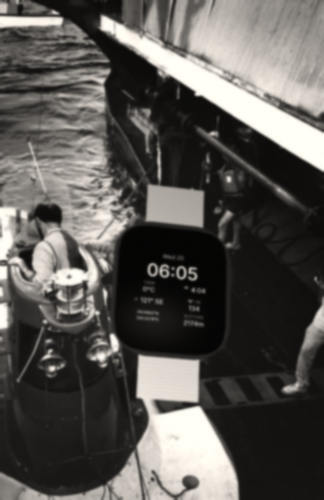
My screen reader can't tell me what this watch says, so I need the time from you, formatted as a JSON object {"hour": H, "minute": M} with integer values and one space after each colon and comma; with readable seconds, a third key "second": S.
{"hour": 6, "minute": 5}
